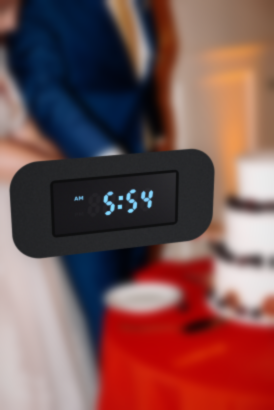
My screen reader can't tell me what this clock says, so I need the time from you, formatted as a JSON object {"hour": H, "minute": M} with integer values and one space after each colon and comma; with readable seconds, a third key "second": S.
{"hour": 5, "minute": 54}
